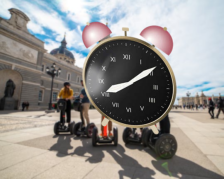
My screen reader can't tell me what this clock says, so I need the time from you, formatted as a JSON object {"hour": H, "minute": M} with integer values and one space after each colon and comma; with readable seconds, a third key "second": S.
{"hour": 8, "minute": 9}
